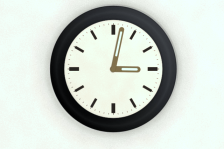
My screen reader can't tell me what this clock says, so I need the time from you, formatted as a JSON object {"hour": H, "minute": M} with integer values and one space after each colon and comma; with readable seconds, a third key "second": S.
{"hour": 3, "minute": 2}
